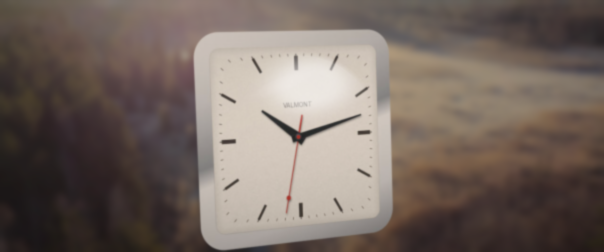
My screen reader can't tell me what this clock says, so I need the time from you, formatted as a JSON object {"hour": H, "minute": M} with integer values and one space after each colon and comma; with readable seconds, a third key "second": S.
{"hour": 10, "minute": 12, "second": 32}
